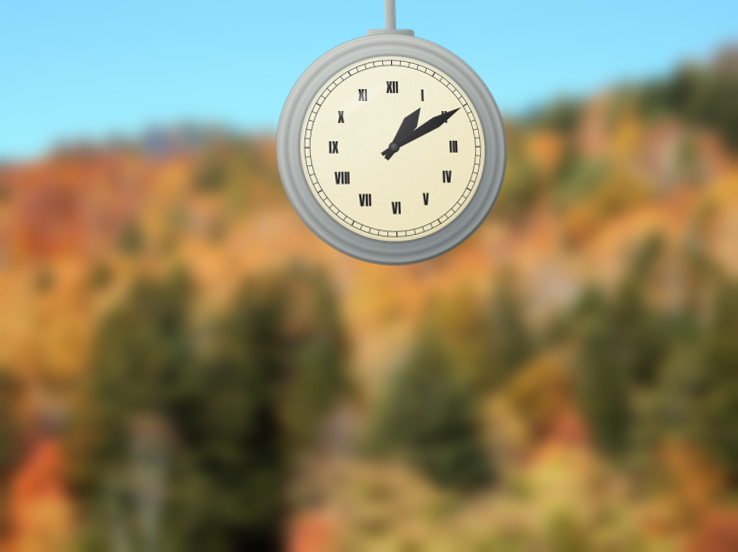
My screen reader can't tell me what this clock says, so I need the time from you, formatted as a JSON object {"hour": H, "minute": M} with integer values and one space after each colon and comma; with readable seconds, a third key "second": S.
{"hour": 1, "minute": 10}
